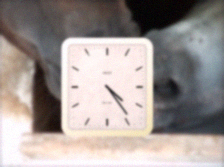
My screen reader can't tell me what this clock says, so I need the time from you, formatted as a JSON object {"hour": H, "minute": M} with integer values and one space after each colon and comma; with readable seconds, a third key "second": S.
{"hour": 4, "minute": 24}
